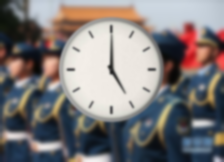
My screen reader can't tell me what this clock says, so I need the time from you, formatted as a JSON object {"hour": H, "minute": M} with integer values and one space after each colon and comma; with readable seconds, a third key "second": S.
{"hour": 5, "minute": 0}
